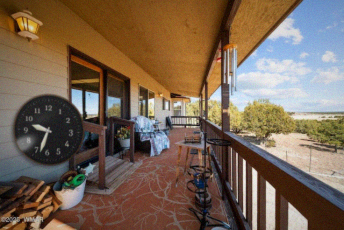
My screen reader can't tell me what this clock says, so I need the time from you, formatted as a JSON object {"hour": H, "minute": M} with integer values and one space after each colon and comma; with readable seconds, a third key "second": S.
{"hour": 9, "minute": 33}
